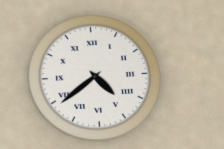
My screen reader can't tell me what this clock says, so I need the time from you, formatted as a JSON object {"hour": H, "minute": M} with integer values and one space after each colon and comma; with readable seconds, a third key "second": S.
{"hour": 4, "minute": 39}
